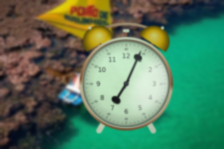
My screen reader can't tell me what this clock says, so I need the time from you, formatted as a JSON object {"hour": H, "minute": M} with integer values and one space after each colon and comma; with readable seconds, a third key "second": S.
{"hour": 7, "minute": 4}
